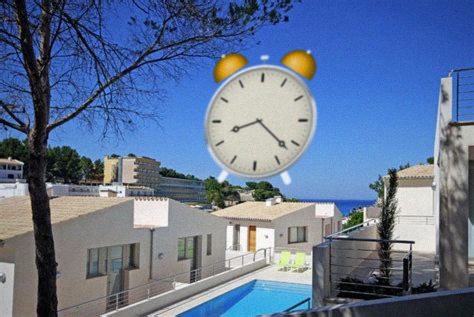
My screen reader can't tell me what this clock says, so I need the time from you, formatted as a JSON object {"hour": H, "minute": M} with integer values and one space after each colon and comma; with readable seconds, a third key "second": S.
{"hour": 8, "minute": 22}
